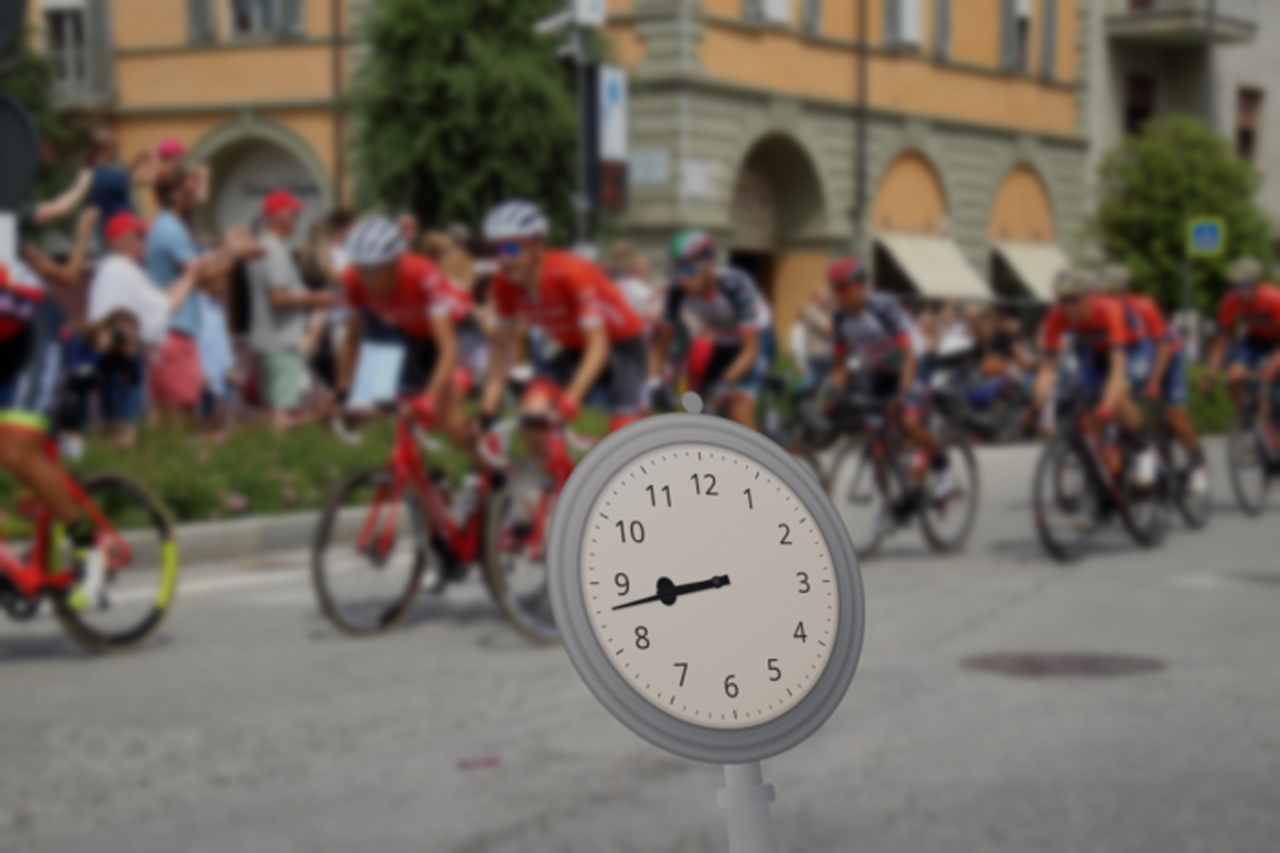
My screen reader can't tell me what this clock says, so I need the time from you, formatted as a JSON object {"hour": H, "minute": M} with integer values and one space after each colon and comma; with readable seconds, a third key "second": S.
{"hour": 8, "minute": 43}
